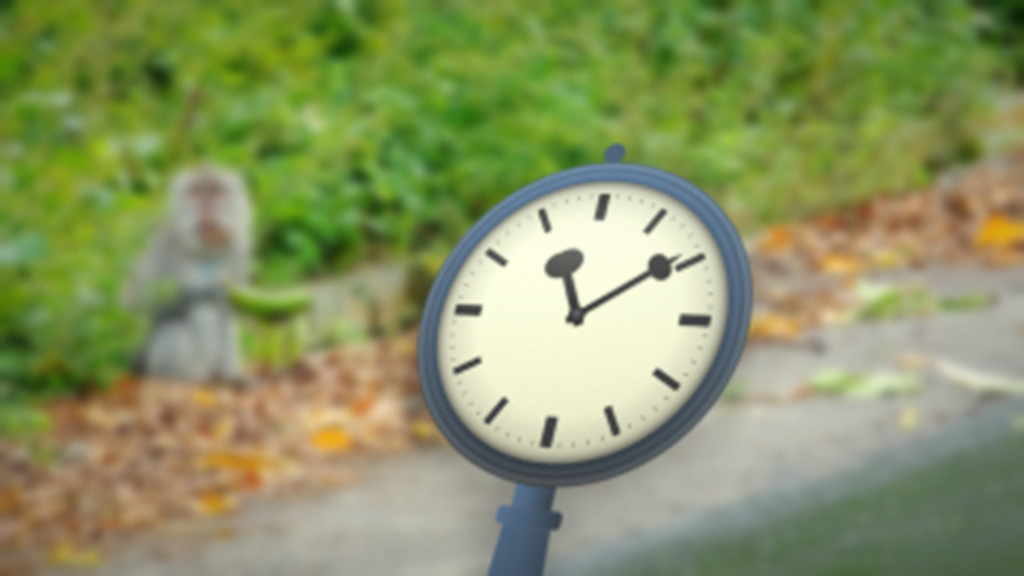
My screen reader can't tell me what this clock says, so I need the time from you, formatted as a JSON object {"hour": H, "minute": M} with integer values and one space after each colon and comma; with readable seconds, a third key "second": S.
{"hour": 11, "minute": 9}
